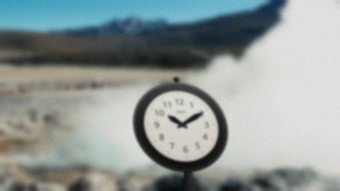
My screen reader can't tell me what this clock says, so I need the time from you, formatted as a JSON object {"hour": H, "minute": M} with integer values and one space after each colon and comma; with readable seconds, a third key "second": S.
{"hour": 10, "minute": 10}
